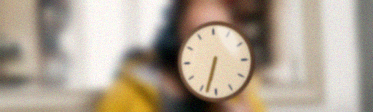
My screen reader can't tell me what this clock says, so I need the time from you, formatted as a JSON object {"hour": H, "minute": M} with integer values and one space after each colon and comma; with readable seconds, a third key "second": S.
{"hour": 6, "minute": 33}
